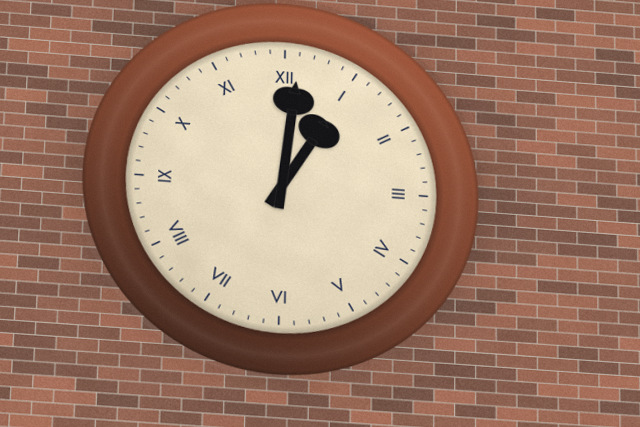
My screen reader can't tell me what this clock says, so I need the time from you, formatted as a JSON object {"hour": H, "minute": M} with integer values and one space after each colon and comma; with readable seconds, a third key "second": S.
{"hour": 1, "minute": 1}
